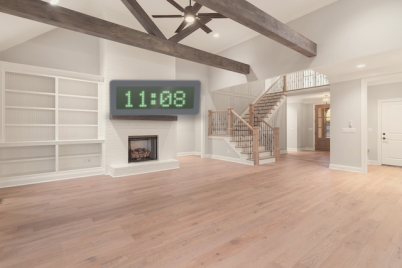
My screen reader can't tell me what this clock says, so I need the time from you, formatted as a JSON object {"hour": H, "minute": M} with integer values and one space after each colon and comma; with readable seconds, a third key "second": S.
{"hour": 11, "minute": 8}
